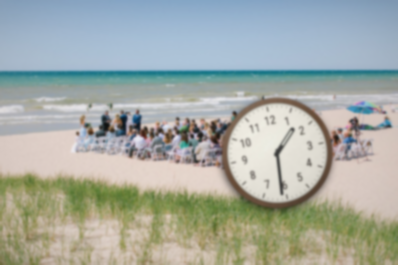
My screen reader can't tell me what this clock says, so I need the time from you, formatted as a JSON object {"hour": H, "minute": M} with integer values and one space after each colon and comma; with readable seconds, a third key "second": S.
{"hour": 1, "minute": 31}
